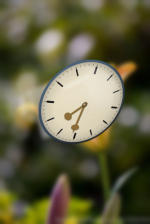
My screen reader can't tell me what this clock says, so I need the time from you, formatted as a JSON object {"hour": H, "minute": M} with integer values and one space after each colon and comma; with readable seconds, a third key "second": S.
{"hour": 7, "minute": 31}
